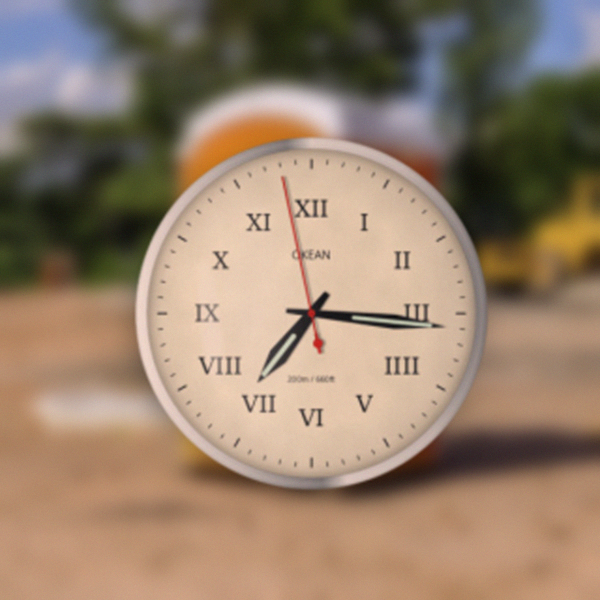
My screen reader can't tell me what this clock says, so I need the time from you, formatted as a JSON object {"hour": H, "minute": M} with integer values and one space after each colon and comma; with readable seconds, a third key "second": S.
{"hour": 7, "minute": 15, "second": 58}
